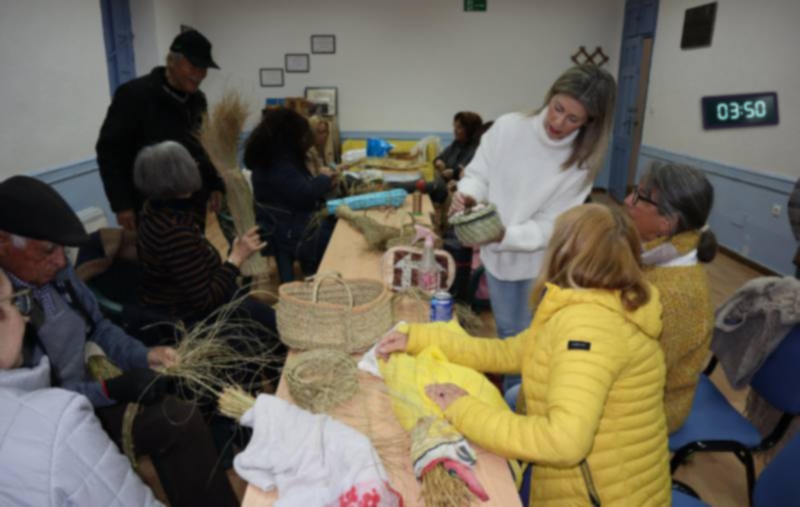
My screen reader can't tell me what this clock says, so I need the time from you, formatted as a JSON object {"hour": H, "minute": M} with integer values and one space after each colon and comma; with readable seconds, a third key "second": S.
{"hour": 3, "minute": 50}
